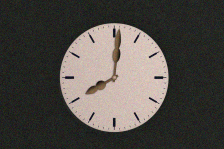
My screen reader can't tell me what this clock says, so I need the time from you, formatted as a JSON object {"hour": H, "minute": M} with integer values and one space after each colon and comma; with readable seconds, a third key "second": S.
{"hour": 8, "minute": 1}
